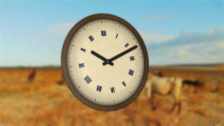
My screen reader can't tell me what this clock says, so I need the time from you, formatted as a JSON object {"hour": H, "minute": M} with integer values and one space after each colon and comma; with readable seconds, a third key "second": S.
{"hour": 10, "minute": 12}
